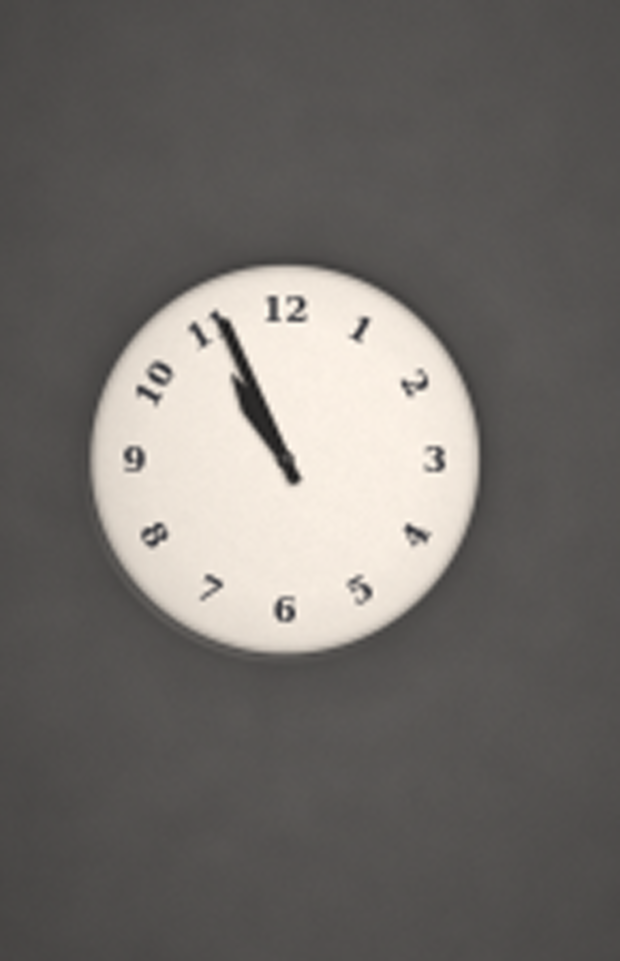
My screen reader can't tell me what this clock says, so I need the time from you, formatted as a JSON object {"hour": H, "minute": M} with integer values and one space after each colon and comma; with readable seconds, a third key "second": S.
{"hour": 10, "minute": 56}
